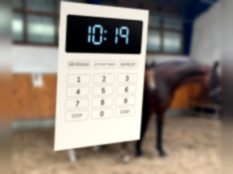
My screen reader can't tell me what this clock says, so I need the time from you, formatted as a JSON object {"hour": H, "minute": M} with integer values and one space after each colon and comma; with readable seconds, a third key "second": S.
{"hour": 10, "minute": 19}
